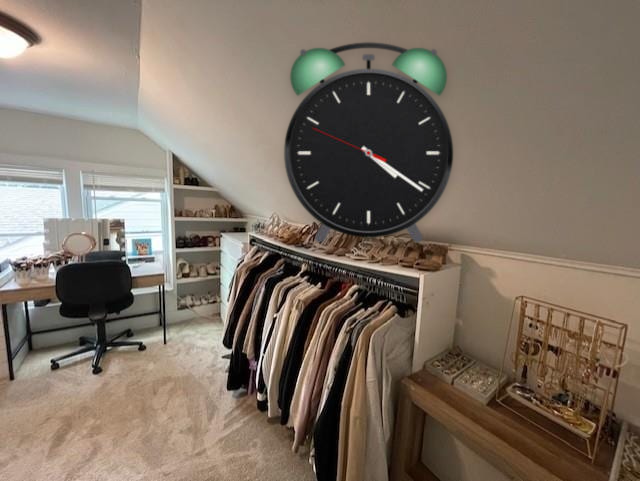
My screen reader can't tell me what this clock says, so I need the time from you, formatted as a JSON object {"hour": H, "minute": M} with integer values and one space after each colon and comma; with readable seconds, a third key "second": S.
{"hour": 4, "minute": 20, "second": 49}
